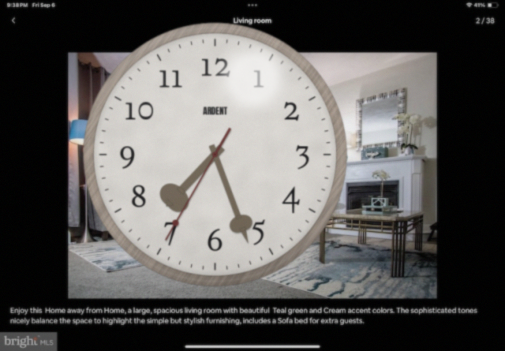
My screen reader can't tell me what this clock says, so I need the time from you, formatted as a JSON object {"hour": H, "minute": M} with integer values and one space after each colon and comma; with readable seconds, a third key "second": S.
{"hour": 7, "minute": 26, "second": 35}
